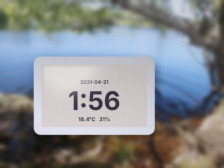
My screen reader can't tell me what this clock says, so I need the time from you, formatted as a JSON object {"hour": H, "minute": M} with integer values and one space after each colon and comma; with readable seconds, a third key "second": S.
{"hour": 1, "minute": 56}
